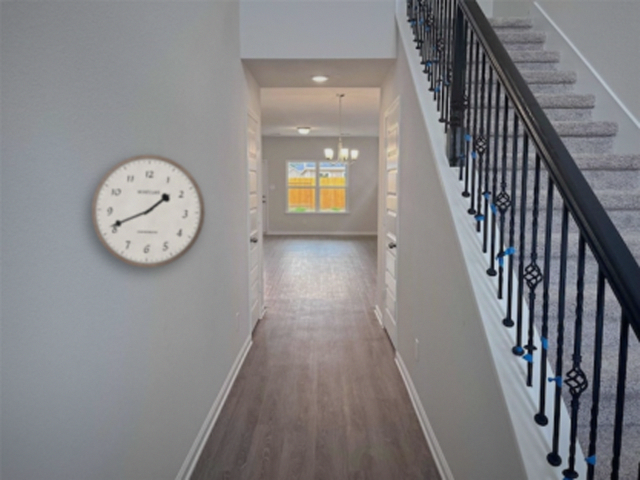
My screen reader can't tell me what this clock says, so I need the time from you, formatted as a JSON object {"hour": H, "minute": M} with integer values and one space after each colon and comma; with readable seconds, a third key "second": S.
{"hour": 1, "minute": 41}
